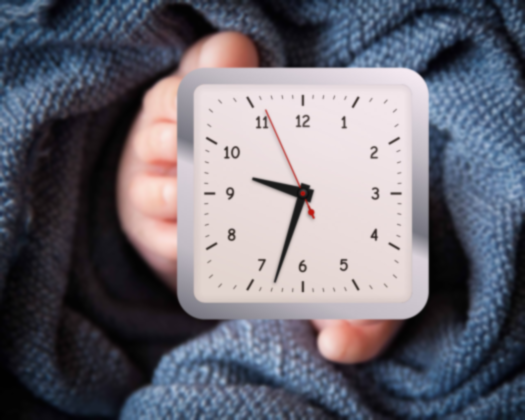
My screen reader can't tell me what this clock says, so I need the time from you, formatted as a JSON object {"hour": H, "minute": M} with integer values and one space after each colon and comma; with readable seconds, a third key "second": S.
{"hour": 9, "minute": 32, "second": 56}
